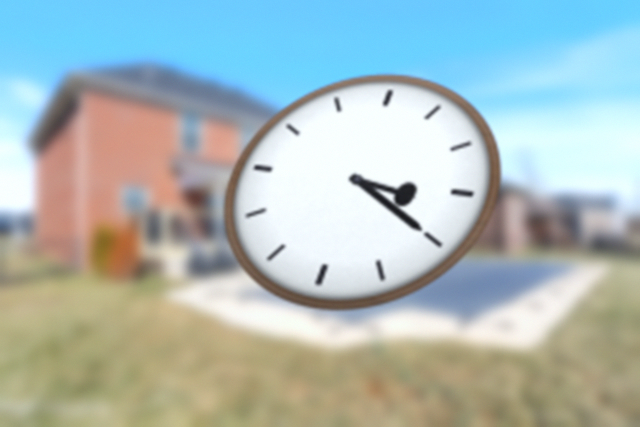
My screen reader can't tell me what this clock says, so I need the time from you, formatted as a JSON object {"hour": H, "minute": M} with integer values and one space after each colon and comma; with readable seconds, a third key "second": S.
{"hour": 3, "minute": 20}
